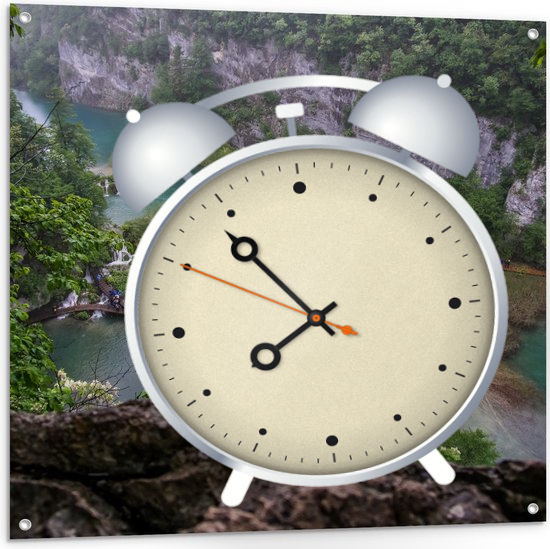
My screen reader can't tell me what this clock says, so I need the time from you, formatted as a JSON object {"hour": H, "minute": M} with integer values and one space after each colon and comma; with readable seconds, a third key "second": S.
{"hour": 7, "minute": 53, "second": 50}
